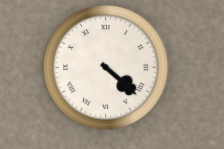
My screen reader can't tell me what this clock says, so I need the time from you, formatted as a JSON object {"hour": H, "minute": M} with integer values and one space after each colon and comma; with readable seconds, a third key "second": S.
{"hour": 4, "minute": 22}
